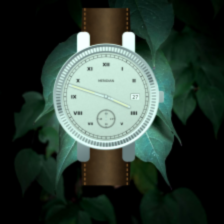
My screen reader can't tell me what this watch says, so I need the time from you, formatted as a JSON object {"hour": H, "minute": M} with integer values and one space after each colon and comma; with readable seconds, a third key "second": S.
{"hour": 3, "minute": 48}
